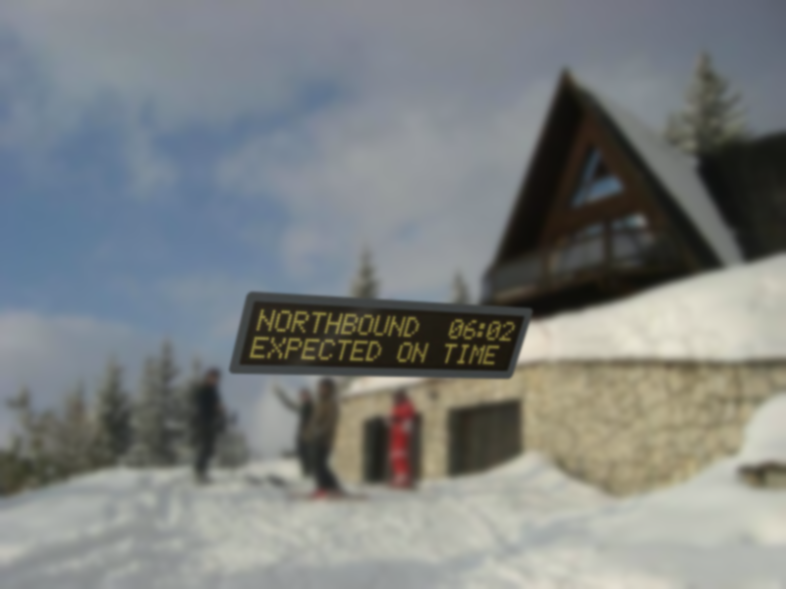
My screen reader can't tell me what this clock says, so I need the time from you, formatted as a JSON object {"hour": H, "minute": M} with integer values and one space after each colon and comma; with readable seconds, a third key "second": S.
{"hour": 6, "minute": 2}
